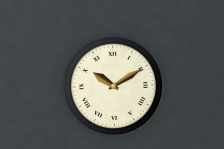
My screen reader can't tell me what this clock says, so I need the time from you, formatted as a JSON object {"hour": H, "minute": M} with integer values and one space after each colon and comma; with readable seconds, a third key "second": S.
{"hour": 10, "minute": 10}
